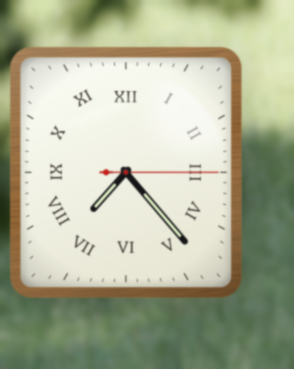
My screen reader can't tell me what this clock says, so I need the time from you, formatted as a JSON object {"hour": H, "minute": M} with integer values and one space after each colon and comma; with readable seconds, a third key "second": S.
{"hour": 7, "minute": 23, "second": 15}
